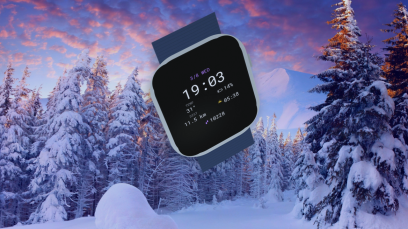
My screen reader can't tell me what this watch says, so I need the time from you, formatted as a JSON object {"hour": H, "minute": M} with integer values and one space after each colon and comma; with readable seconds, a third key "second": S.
{"hour": 19, "minute": 3}
